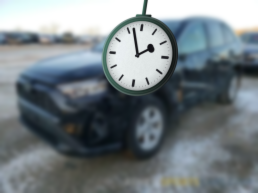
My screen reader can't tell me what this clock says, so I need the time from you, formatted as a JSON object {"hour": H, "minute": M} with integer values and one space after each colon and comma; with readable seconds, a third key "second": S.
{"hour": 1, "minute": 57}
